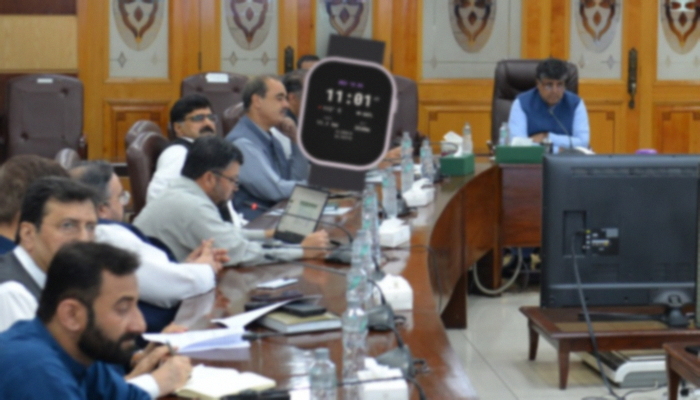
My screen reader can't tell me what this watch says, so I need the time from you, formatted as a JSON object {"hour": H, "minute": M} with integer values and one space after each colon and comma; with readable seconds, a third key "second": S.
{"hour": 11, "minute": 1}
